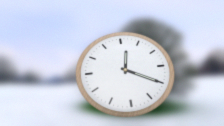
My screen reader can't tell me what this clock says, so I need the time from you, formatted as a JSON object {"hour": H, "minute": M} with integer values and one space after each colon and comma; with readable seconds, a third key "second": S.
{"hour": 12, "minute": 20}
